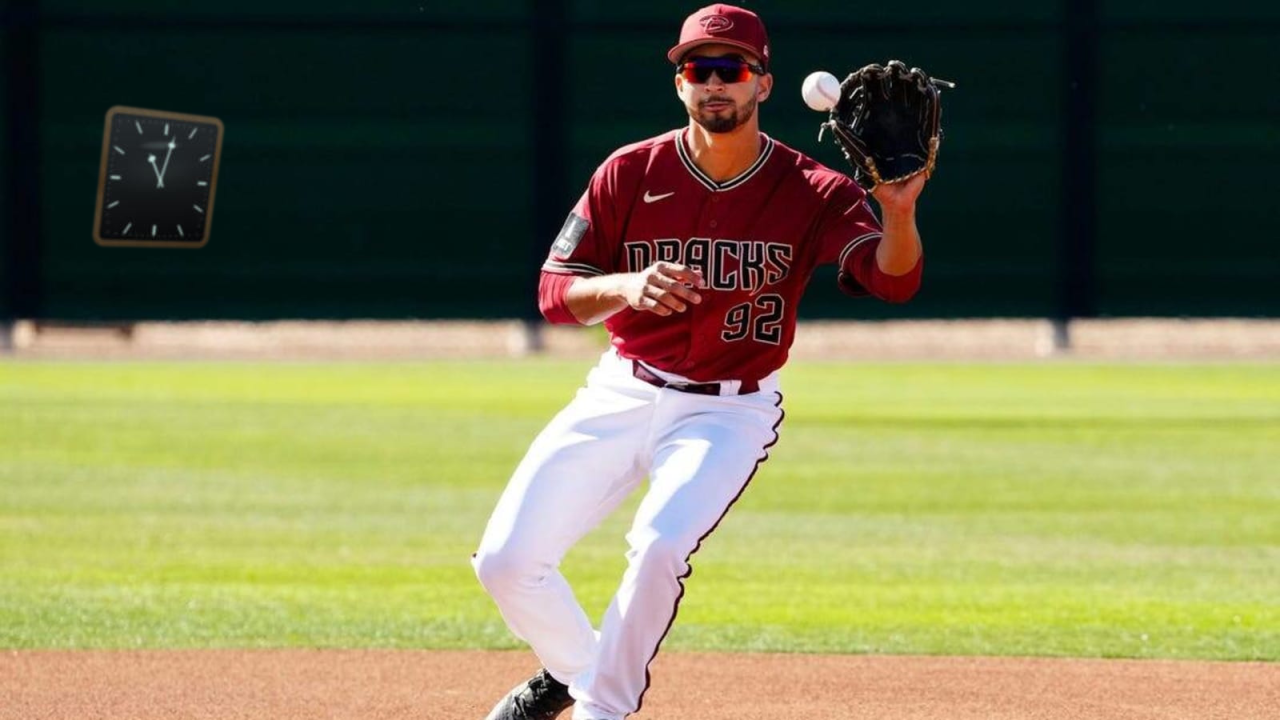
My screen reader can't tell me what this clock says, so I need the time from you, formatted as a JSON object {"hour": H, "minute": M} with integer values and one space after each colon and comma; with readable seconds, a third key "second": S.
{"hour": 11, "minute": 2}
